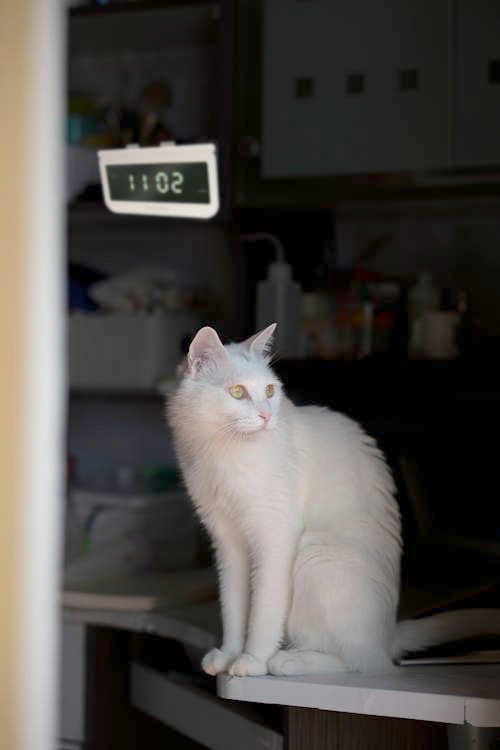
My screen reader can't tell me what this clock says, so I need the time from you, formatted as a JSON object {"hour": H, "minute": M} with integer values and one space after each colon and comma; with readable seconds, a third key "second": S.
{"hour": 11, "minute": 2}
